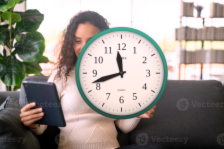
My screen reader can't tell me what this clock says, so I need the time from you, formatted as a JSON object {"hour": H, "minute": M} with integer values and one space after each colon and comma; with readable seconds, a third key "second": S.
{"hour": 11, "minute": 42}
